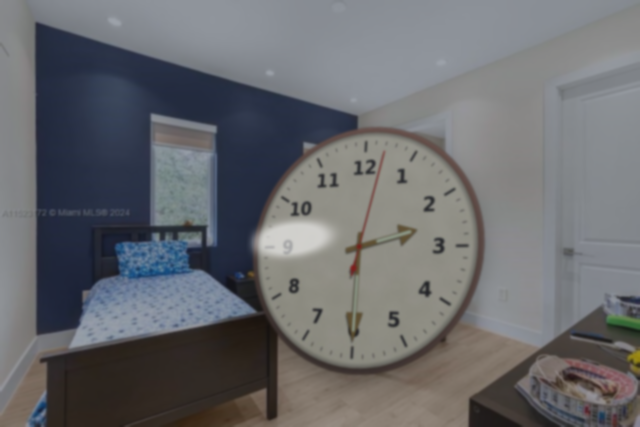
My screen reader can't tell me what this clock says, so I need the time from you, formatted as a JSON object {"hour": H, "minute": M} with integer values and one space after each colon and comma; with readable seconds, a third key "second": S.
{"hour": 2, "minute": 30, "second": 2}
